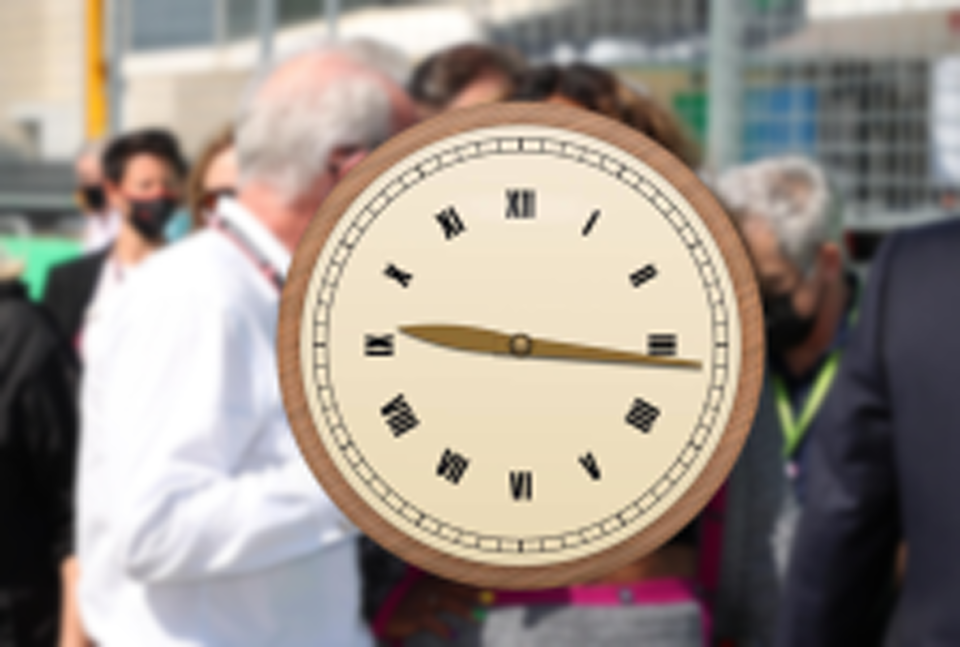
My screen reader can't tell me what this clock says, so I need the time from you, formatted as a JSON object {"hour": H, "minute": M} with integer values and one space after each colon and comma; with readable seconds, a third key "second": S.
{"hour": 9, "minute": 16}
